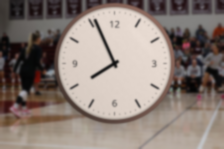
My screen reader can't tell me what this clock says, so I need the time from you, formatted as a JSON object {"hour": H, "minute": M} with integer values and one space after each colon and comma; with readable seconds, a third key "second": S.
{"hour": 7, "minute": 56}
